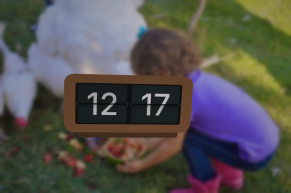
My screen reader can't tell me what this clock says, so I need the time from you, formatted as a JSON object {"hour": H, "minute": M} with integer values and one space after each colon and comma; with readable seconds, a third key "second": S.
{"hour": 12, "minute": 17}
